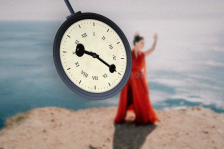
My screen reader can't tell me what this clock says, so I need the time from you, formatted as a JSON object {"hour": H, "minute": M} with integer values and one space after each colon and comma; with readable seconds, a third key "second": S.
{"hour": 10, "minute": 25}
